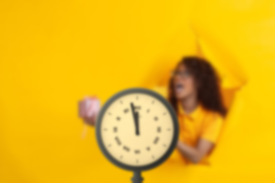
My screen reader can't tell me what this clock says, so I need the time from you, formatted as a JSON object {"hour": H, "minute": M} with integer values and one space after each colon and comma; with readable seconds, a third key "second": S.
{"hour": 11, "minute": 58}
